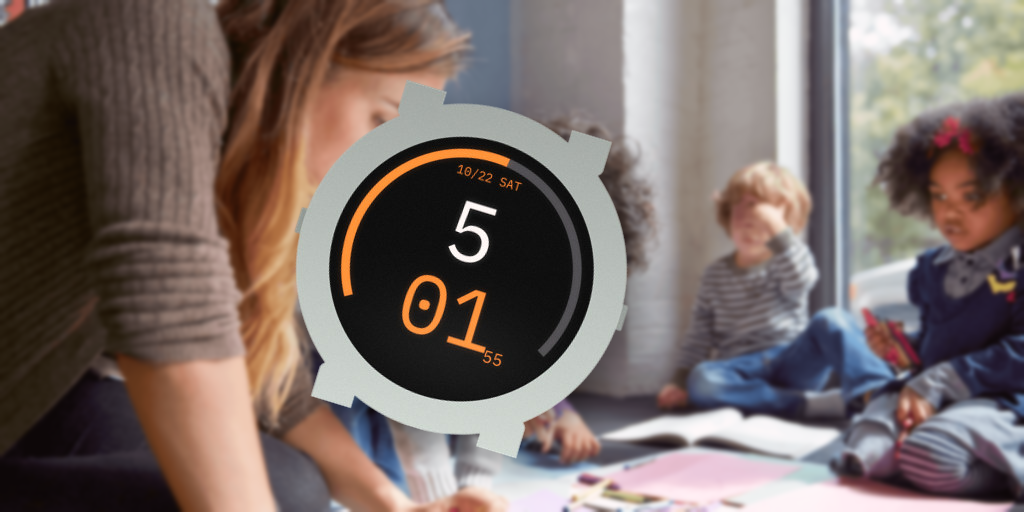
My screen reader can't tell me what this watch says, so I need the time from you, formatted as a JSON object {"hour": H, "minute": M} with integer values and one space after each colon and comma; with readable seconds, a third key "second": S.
{"hour": 5, "minute": 1, "second": 55}
